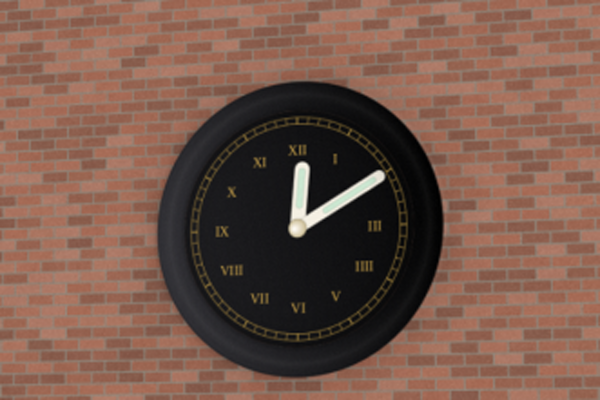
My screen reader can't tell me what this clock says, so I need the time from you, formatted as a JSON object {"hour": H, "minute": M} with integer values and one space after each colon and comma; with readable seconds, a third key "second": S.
{"hour": 12, "minute": 10}
